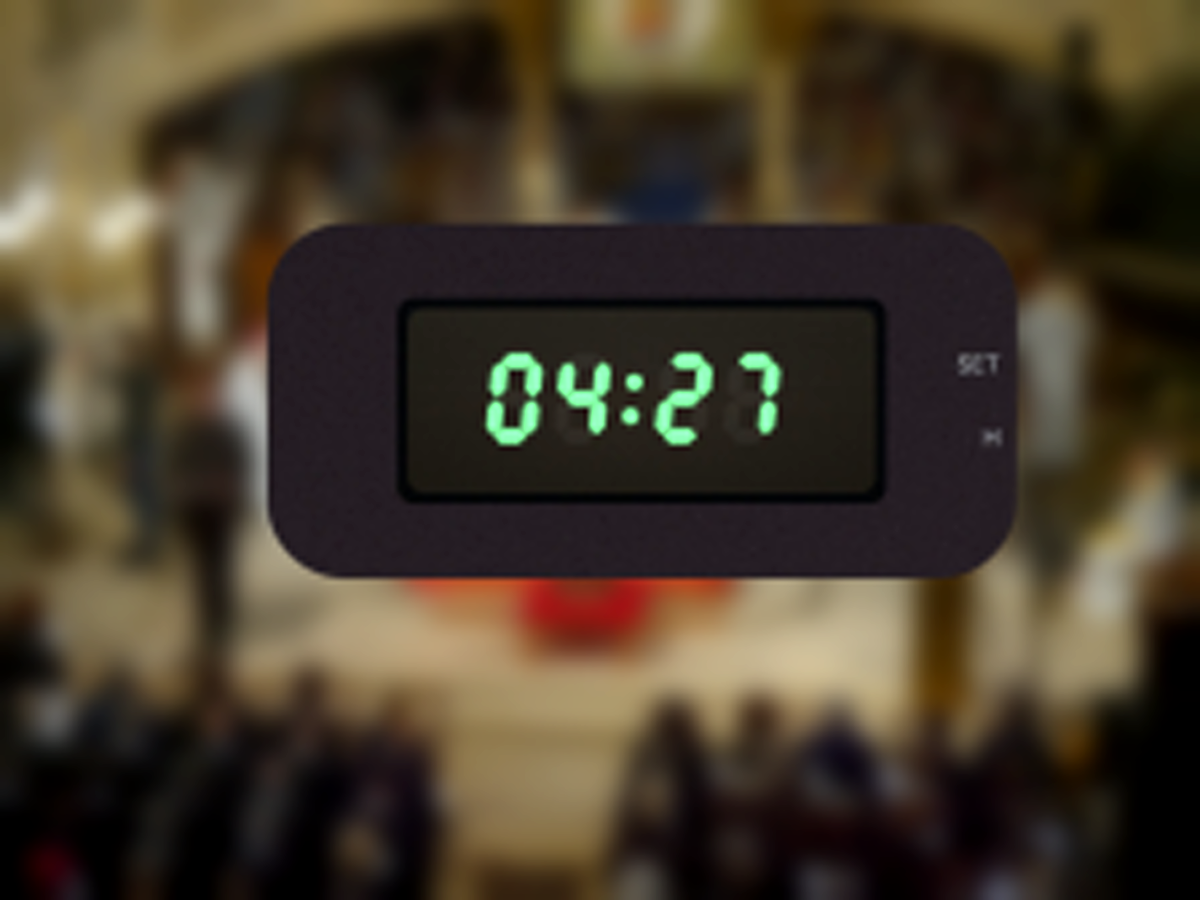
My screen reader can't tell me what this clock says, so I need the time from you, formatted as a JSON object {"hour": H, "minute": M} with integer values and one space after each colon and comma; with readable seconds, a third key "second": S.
{"hour": 4, "minute": 27}
